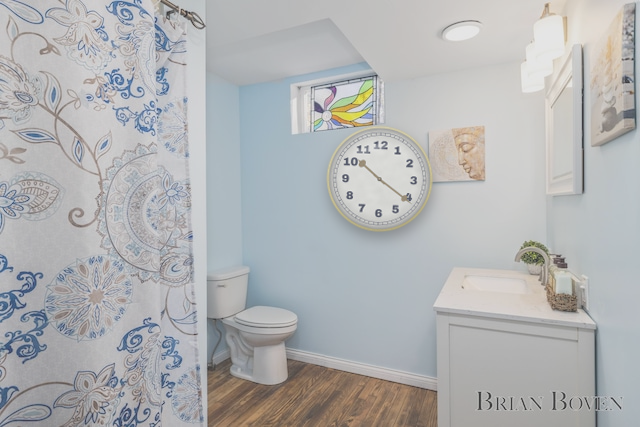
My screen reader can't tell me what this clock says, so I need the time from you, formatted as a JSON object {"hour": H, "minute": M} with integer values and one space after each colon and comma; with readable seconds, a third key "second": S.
{"hour": 10, "minute": 21}
